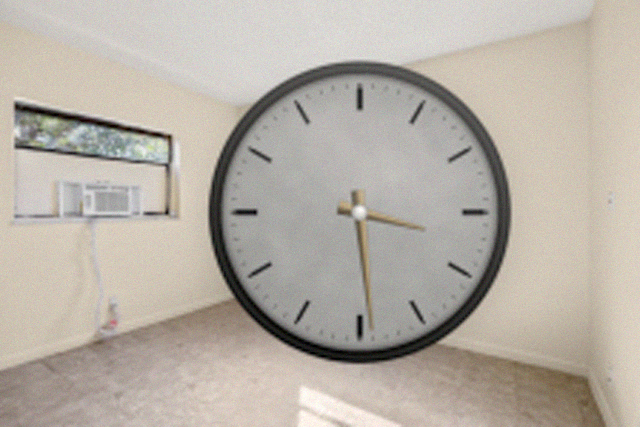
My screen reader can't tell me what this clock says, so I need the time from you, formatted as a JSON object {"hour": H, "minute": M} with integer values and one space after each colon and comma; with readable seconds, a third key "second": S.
{"hour": 3, "minute": 29}
